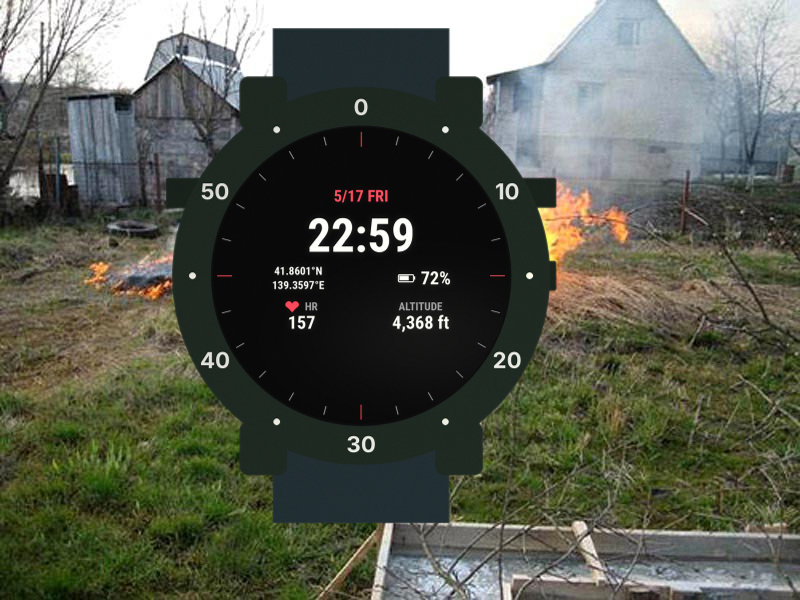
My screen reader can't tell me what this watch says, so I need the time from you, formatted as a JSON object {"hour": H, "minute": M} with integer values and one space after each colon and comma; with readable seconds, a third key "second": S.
{"hour": 22, "minute": 59}
